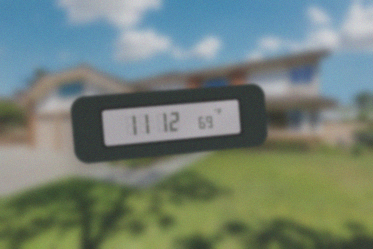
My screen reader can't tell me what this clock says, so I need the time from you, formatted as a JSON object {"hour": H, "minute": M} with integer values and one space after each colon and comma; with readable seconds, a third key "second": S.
{"hour": 11, "minute": 12}
